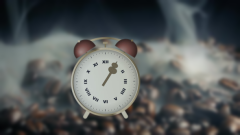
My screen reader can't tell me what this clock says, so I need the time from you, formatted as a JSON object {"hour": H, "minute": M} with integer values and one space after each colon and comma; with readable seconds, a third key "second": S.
{"hour": 1, "minute": 5}
